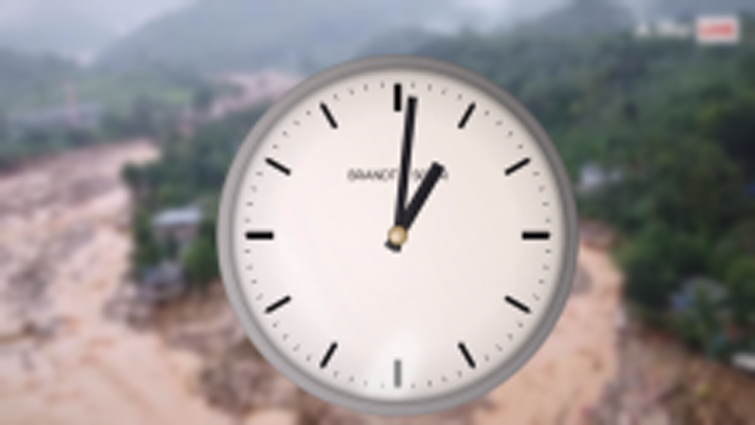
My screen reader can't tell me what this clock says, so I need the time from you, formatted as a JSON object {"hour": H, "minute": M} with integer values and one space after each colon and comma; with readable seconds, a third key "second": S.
{"hour": 1, "minute": 1}
